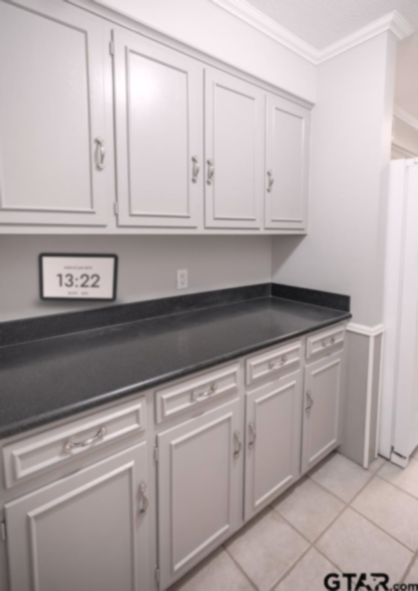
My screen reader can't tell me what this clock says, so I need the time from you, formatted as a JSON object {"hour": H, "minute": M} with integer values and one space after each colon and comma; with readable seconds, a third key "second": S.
{"hour": 13, "minute": 22}
